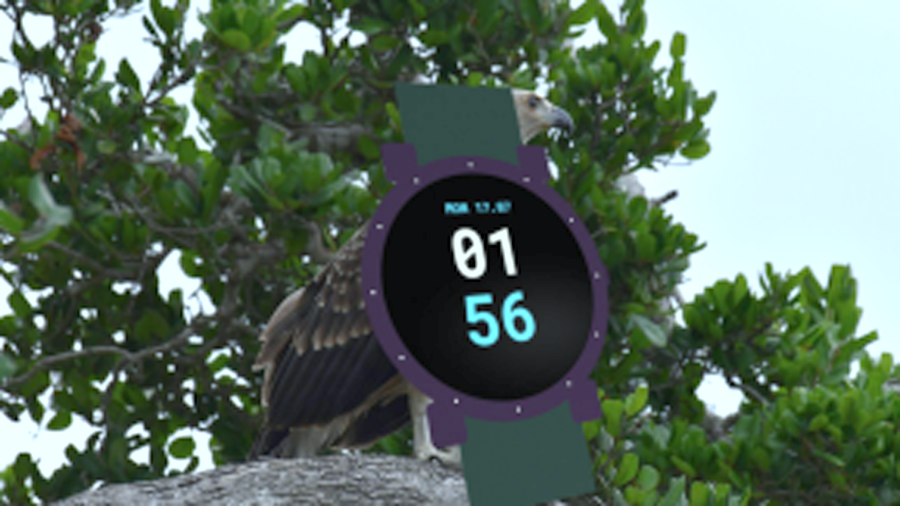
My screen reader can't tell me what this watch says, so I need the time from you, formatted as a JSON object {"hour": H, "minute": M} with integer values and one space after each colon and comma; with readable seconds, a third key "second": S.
{"hour": 1, "minute": 56}
